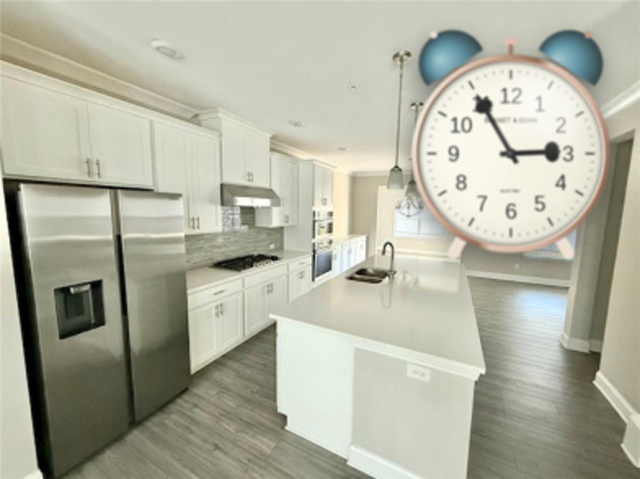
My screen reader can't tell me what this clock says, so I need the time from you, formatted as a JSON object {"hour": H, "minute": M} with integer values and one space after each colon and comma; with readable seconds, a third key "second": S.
{"hour": 2, "minute": 55}
